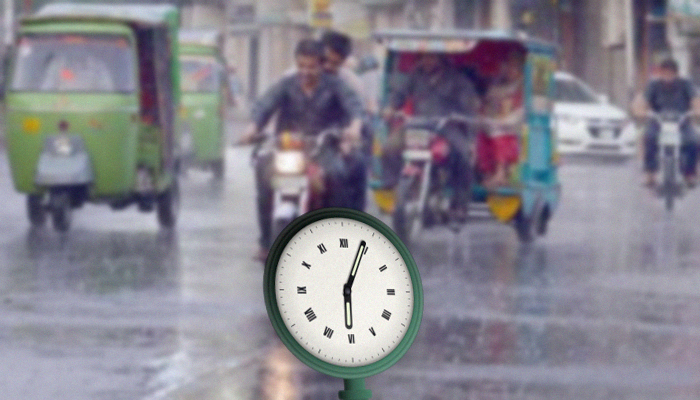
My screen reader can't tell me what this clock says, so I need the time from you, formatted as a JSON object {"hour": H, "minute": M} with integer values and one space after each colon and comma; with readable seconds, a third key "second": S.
{"hour": 6, "minute": 4}
